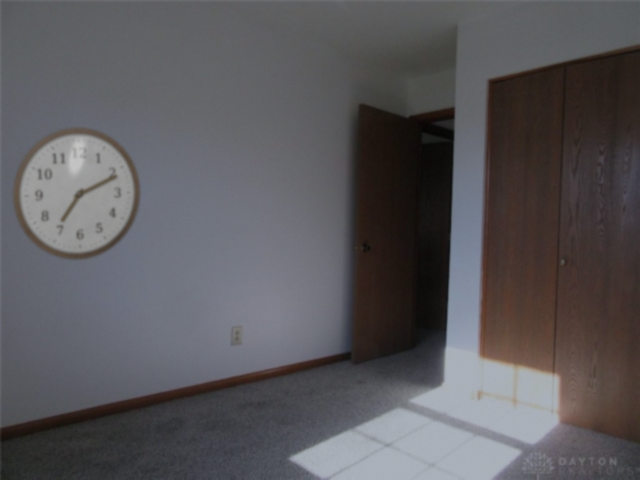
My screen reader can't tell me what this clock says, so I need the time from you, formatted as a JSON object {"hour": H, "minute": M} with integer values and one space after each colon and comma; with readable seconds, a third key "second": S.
{"hour": 7, "minute": 11}
